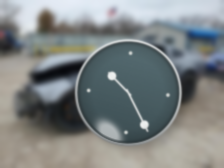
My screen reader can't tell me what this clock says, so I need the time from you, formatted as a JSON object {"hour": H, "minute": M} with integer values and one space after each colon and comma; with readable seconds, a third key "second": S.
{"hour": 10, "minute": 25}
